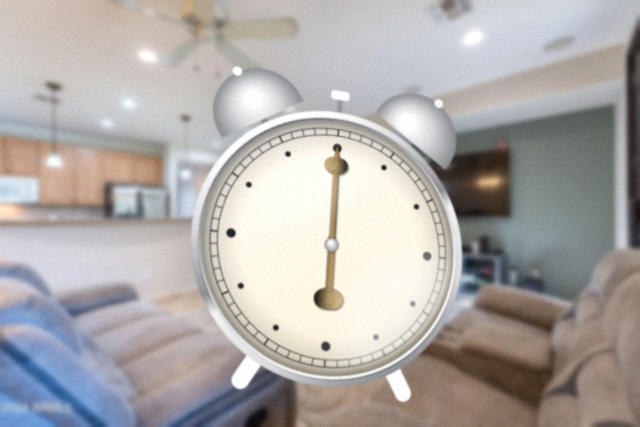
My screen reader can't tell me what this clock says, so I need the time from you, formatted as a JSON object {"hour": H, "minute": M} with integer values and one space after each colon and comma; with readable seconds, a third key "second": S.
{"hour": 6, "minute": 0}
